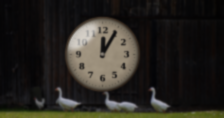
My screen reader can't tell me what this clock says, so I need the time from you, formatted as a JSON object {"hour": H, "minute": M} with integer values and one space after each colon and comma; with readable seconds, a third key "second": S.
{"hour": 12, "minute": 5}
